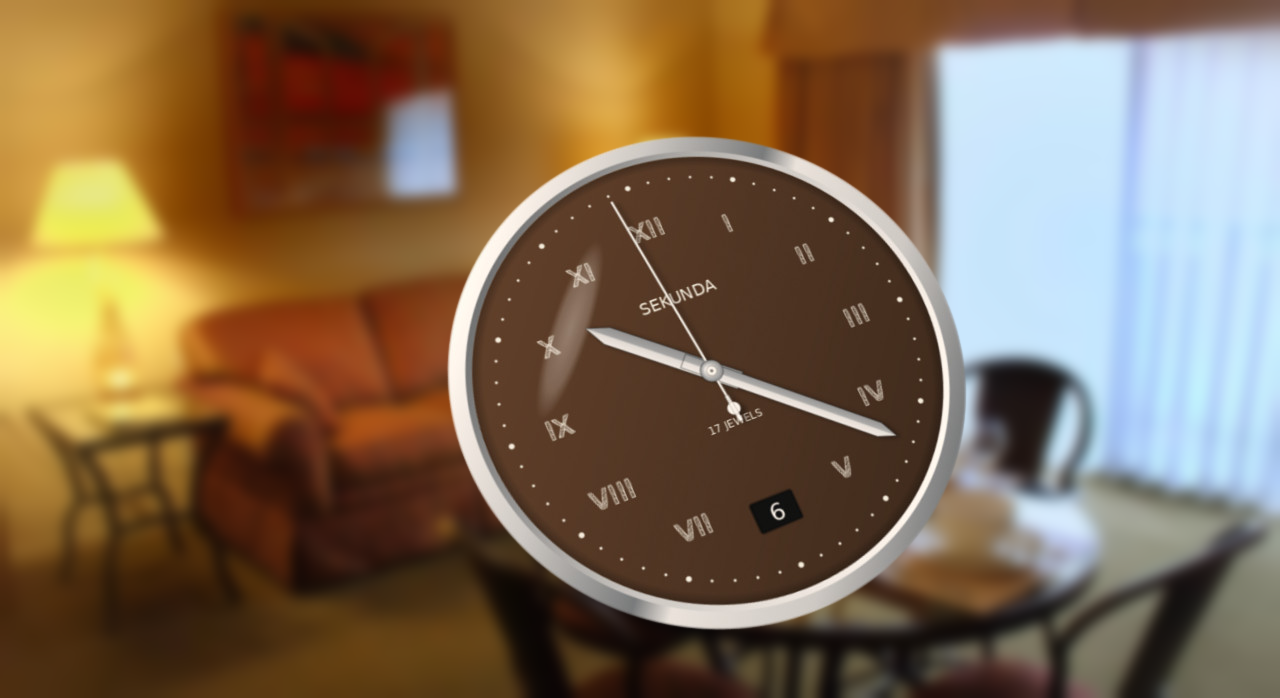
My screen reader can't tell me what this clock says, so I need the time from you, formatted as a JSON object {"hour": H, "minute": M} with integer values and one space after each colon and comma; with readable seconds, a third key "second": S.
{"hour": 10, "minute": 21, "second": 59}
